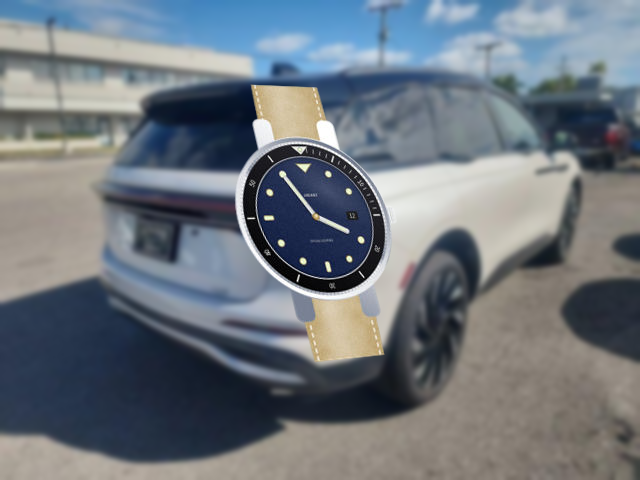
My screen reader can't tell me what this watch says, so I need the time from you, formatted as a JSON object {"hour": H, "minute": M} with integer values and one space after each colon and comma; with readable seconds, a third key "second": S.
{"hour": 3, "minute": 55}
